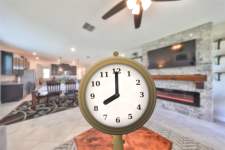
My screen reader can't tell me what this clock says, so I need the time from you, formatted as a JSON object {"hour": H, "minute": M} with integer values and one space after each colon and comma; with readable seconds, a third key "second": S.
{"hour": 8, "minute": 0}
